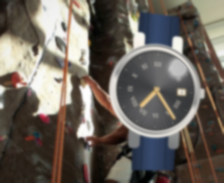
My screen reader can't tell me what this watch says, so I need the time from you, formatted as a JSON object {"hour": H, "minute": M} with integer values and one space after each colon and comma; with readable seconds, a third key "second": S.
{"hour": 7, "minute": 24}
